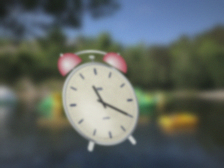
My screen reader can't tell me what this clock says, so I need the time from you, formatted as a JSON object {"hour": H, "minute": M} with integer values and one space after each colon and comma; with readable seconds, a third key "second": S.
{"hour": 11, "minute": 20}
